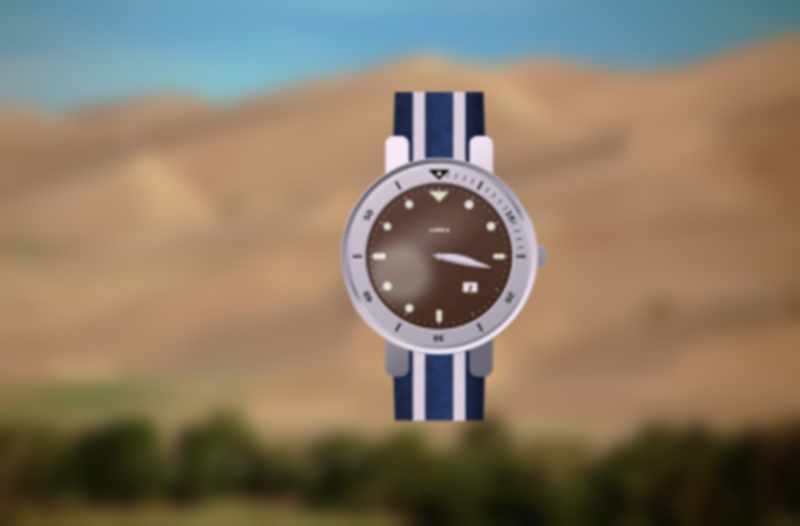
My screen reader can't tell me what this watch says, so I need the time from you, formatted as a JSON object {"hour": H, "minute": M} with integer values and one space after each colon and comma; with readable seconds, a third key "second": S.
{"hour": 3, "minute": 17}
